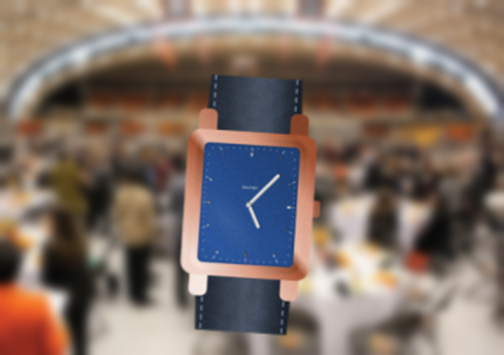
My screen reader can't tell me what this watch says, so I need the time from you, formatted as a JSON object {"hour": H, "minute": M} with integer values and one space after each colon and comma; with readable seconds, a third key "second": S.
{"hour": 5, "minute": 7}
